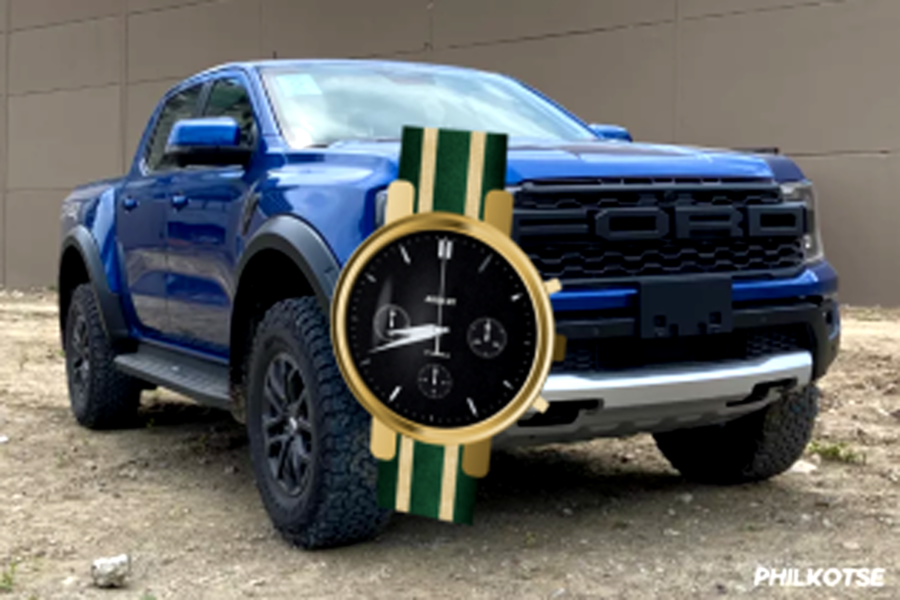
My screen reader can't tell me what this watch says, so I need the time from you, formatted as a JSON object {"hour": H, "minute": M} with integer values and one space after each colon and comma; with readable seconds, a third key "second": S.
{"hour": 8, "minute": 41}
